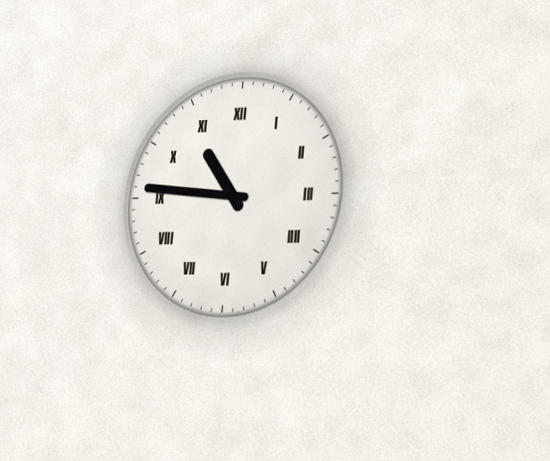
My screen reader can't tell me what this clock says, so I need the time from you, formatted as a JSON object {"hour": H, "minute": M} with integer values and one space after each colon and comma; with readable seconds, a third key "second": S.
{"hour": 10, "minute": 46}
